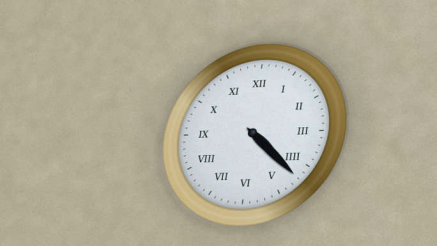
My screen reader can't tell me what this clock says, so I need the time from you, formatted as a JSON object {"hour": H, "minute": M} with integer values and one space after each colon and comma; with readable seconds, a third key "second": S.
{"hour": 4, "minute": 22}
